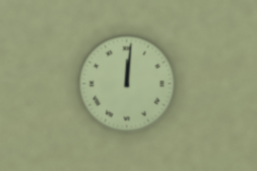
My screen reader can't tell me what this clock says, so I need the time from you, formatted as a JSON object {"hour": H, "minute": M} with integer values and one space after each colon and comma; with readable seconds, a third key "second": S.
{"hour": 12, "minute": 1}
